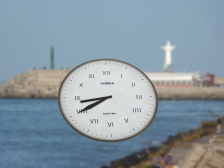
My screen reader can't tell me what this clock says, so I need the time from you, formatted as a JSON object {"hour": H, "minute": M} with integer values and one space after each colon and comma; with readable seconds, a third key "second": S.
{"hour": 8, "minute": 40}
